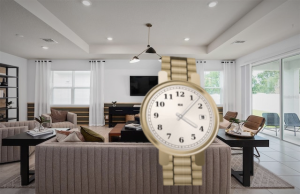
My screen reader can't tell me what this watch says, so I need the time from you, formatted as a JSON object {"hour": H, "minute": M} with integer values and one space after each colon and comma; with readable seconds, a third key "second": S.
{"hour": 4, "minute": 7}
